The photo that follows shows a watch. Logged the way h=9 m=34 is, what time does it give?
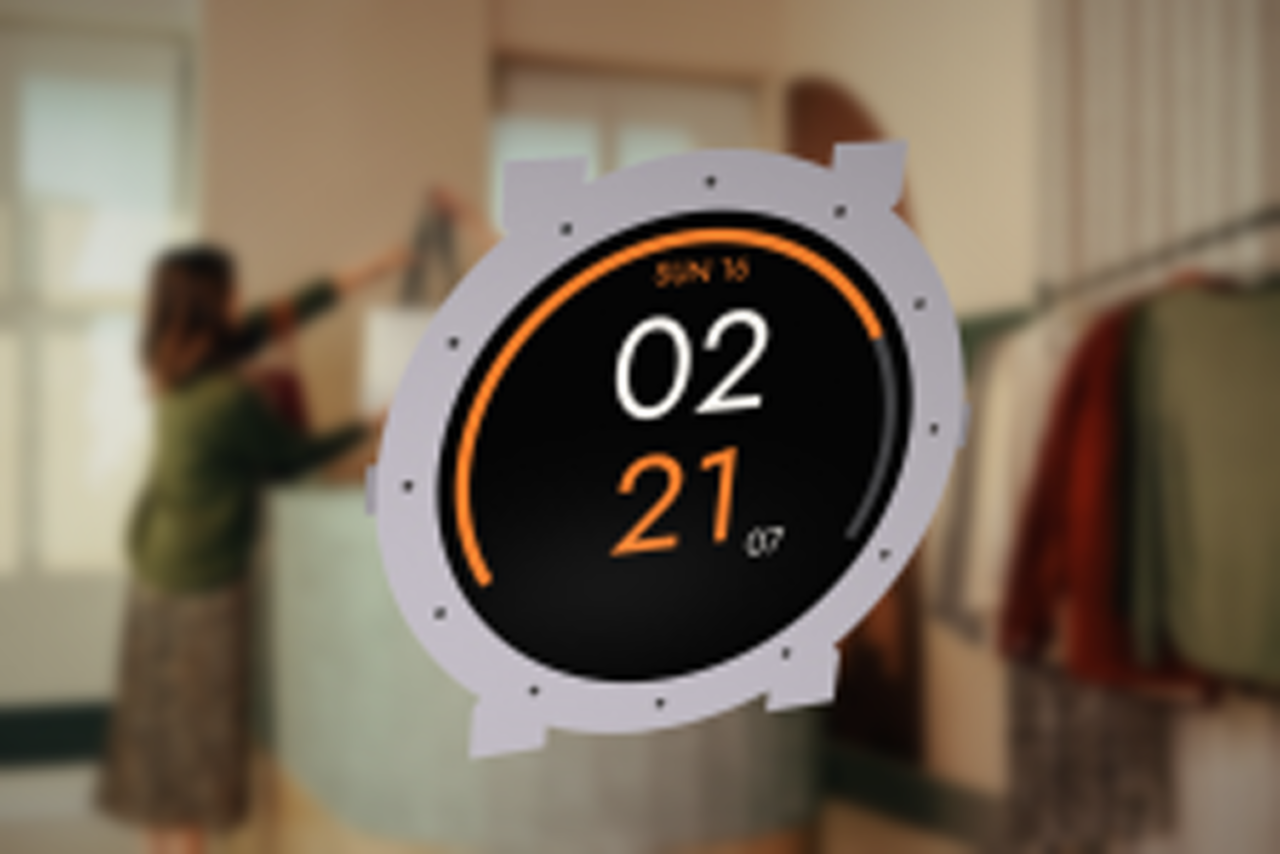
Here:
h=2 m=21
